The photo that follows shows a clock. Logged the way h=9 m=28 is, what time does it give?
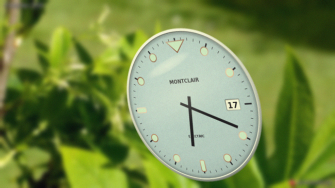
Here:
h=6 m=19
